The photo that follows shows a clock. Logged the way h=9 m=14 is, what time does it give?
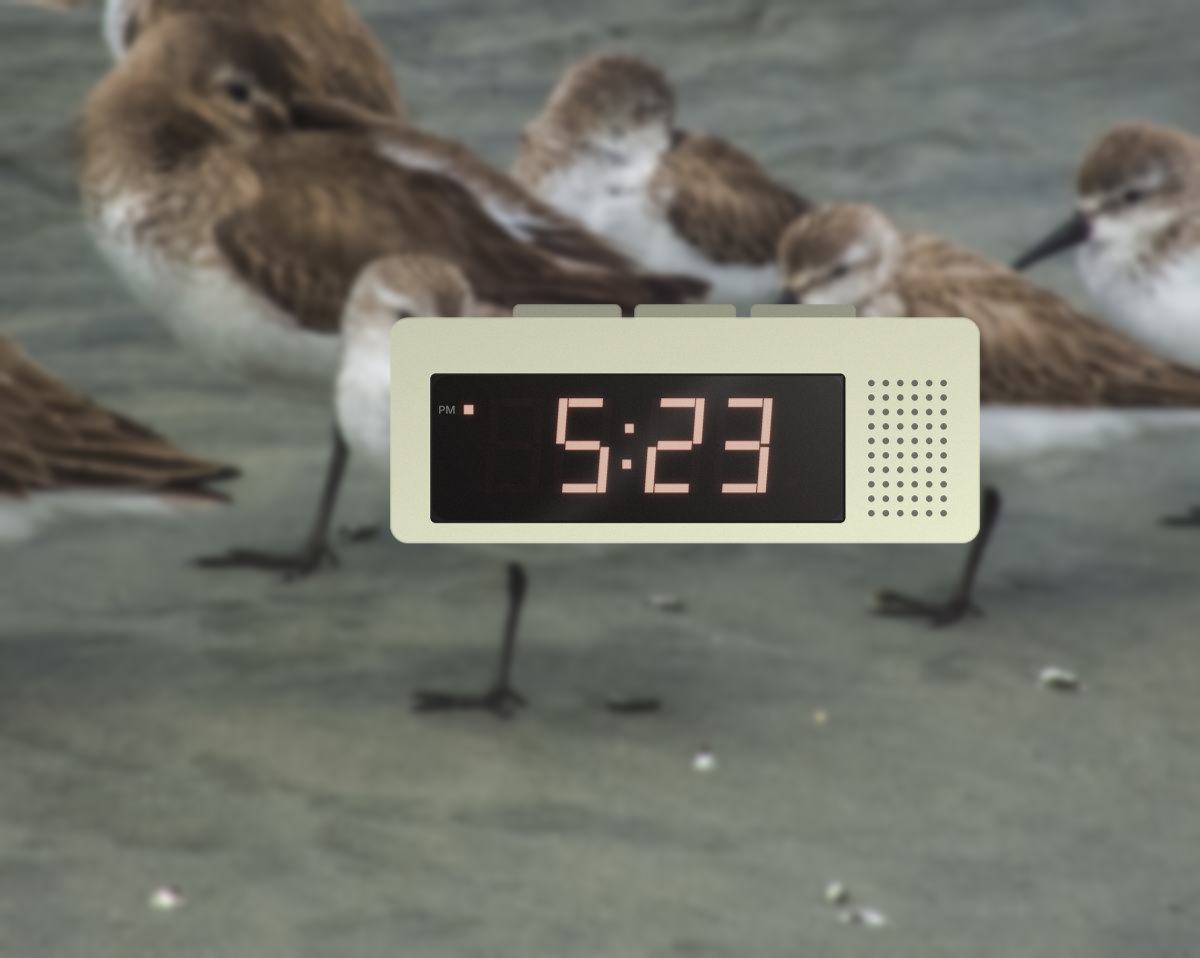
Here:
h=5 m=23
